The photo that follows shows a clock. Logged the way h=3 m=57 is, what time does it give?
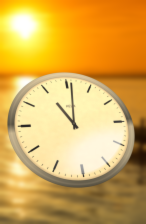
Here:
h=11 m=1
